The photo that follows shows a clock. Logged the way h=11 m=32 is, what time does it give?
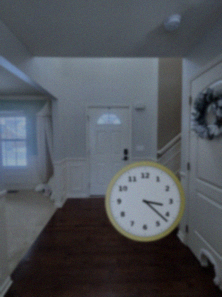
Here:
h=3 m=22
